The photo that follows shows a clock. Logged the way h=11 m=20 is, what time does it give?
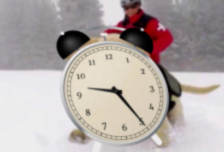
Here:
h=9 m=25
